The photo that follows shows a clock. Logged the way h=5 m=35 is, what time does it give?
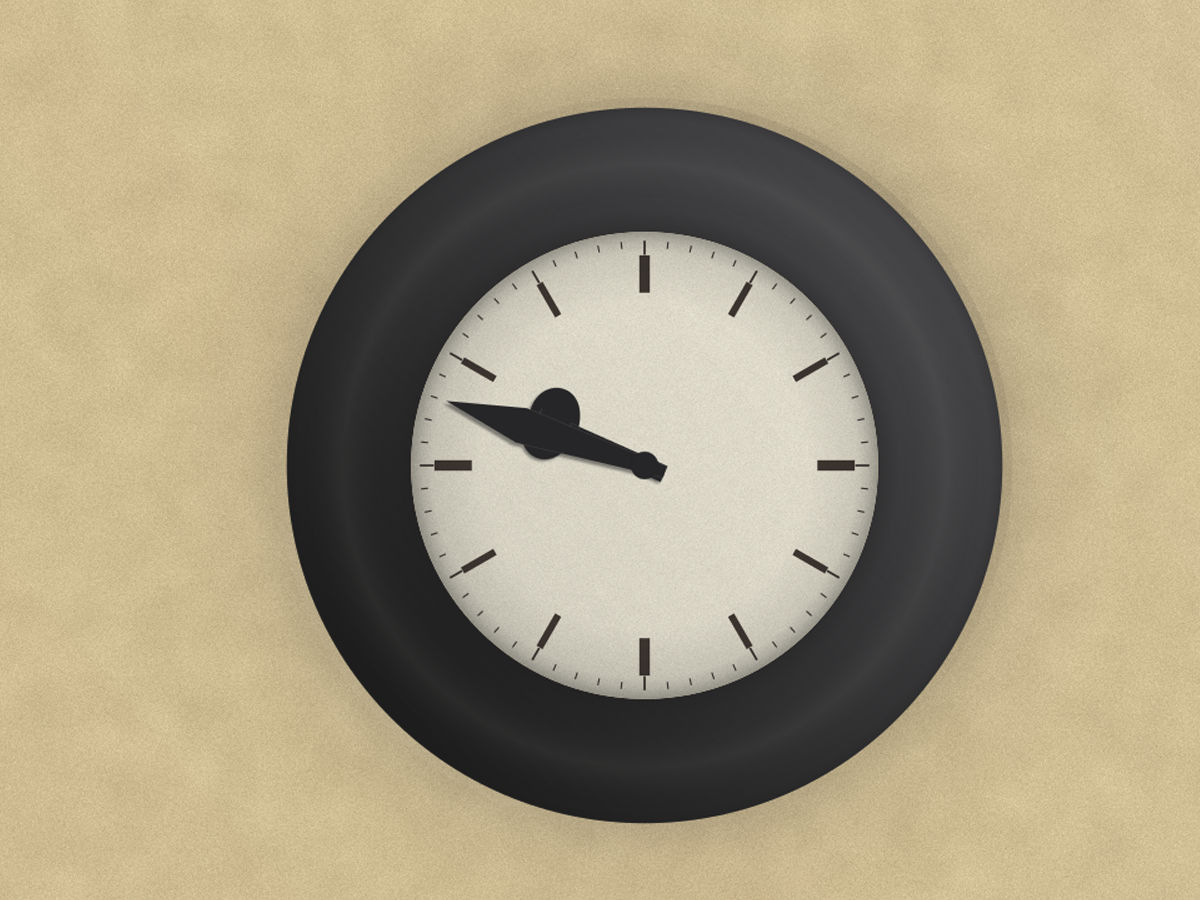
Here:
h=9 m=48
